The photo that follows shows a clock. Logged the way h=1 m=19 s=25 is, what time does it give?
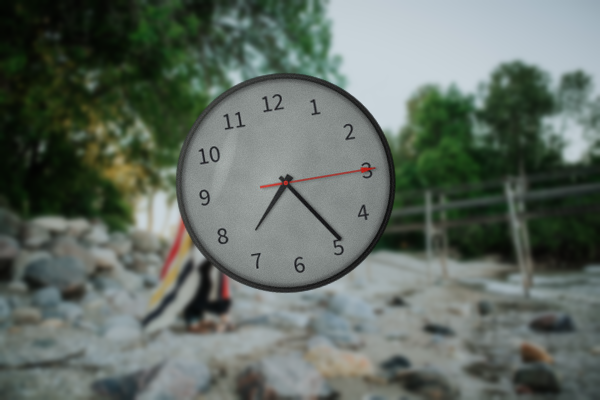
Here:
h=7 m=24 s=15
